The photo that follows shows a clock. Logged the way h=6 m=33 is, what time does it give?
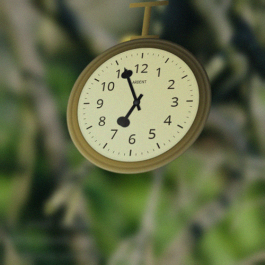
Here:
h=6 m=56
